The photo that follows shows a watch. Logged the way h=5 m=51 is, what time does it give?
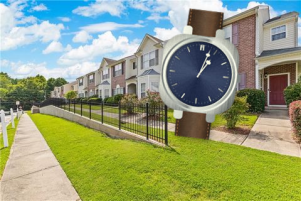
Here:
h=1 m=3
